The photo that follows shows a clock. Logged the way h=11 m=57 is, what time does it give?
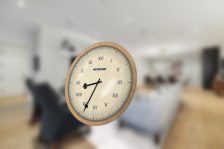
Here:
h=8 m=34
